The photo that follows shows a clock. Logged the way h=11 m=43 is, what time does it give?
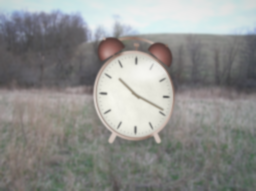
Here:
h=10 m=19
